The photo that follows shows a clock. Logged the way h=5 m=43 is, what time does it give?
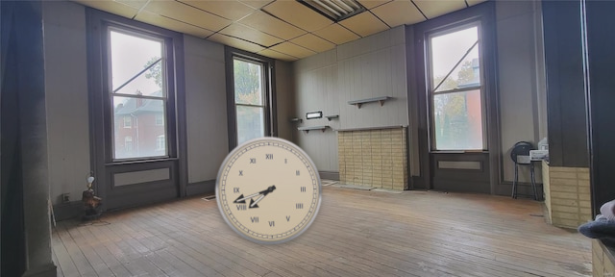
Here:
h=7 m=42
